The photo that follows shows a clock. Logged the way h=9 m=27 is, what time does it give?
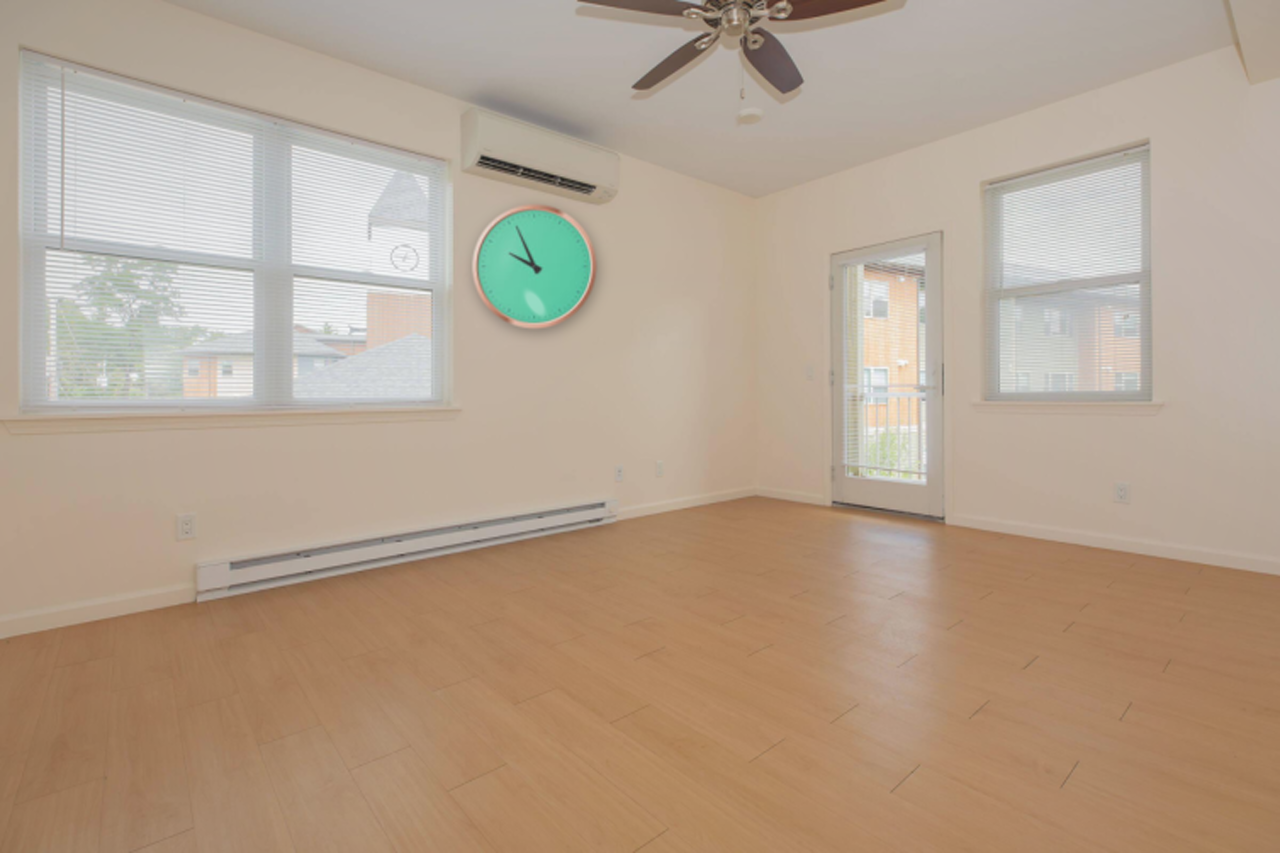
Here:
h=9 m=56
